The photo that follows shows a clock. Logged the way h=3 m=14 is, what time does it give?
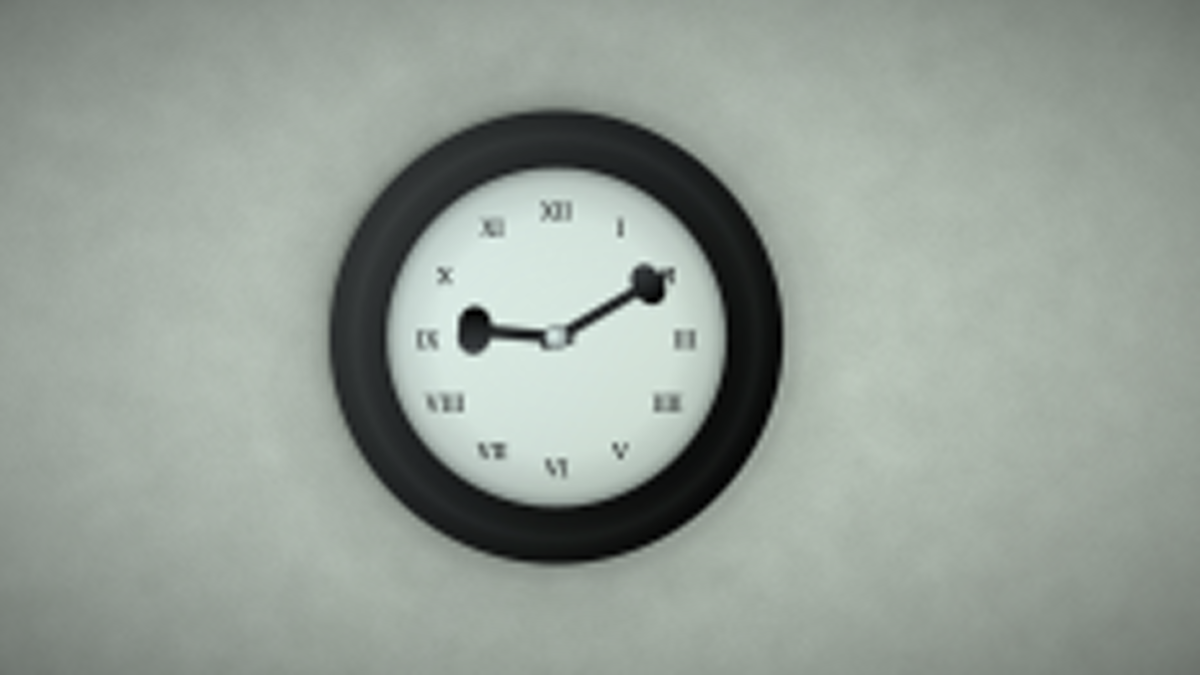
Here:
h=9 m=10
